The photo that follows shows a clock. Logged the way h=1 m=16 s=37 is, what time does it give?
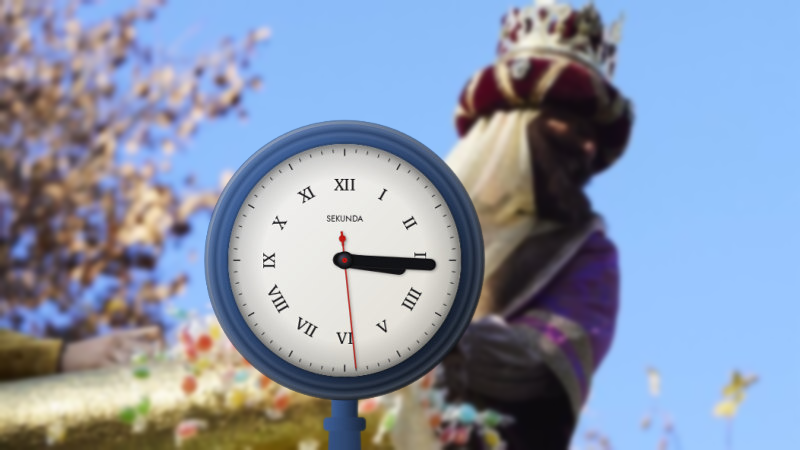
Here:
h=3 m=15 s=29
